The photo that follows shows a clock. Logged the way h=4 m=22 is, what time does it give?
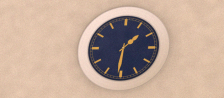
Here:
h=1 m=31
